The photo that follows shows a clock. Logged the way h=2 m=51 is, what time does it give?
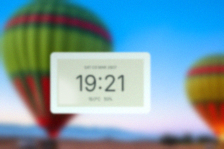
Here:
h=19 m=21
